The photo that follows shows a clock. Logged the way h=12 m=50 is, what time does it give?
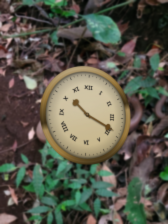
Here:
h=10 m=19
